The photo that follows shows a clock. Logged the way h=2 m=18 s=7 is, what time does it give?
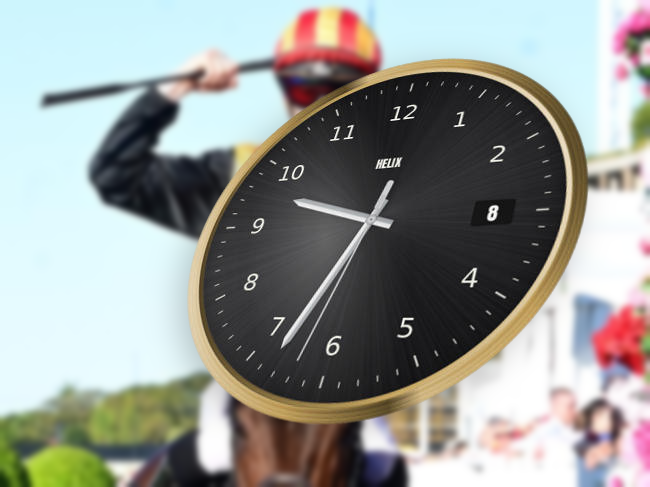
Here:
h=9 m=33 s=32
